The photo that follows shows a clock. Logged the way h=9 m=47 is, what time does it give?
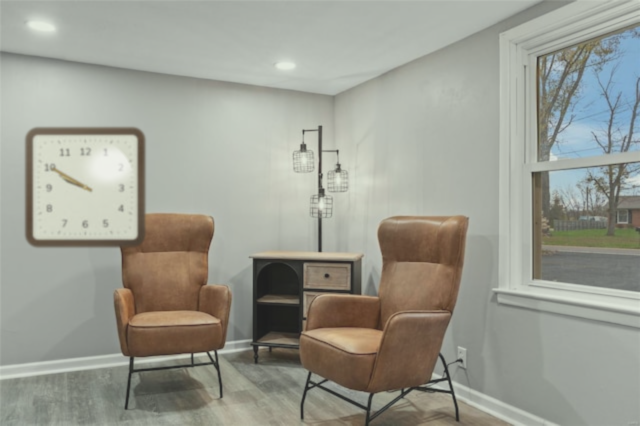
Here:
h=9 m=50
